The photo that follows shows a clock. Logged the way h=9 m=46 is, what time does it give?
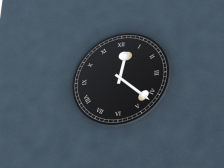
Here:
h=12 m=22
